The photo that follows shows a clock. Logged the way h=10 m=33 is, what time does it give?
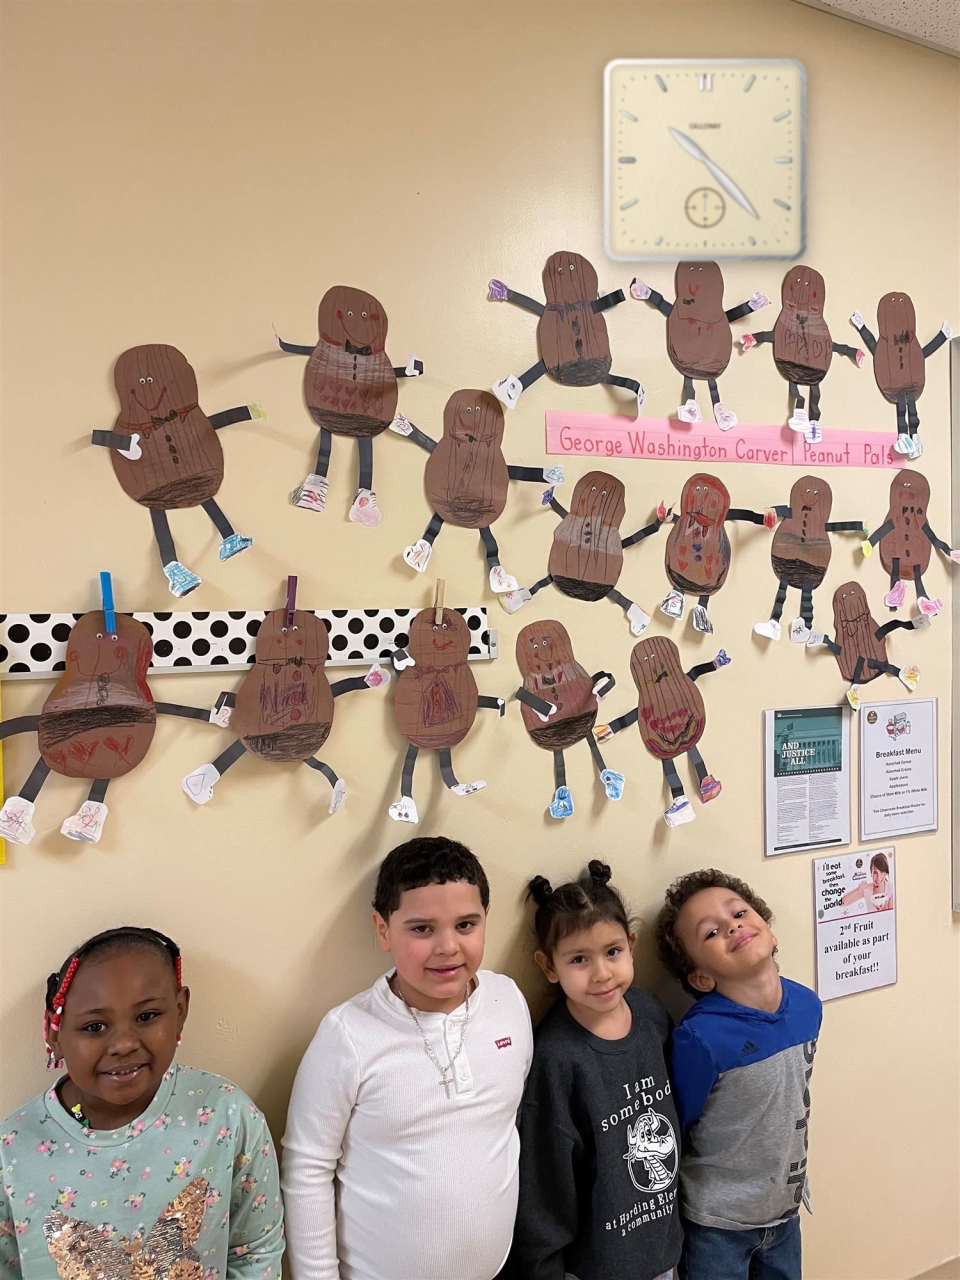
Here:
h=10 m=23
